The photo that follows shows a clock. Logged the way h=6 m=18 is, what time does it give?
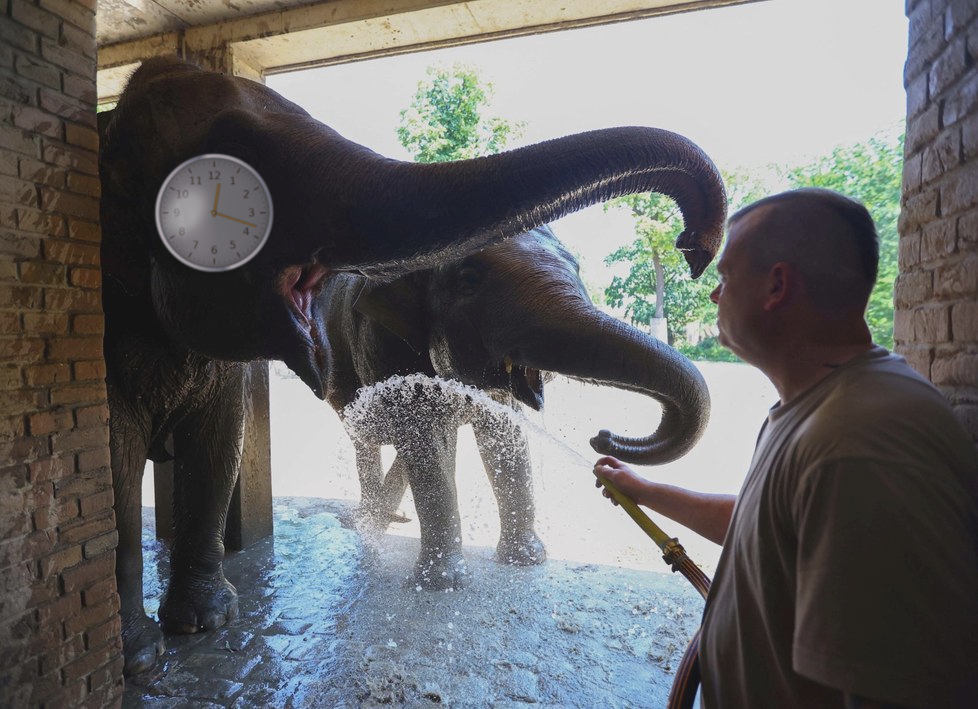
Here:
h=12 m=18
